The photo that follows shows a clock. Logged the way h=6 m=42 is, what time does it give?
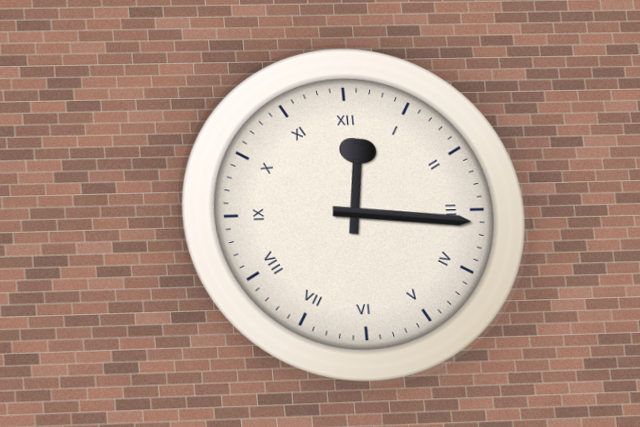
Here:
h=12 m=16
